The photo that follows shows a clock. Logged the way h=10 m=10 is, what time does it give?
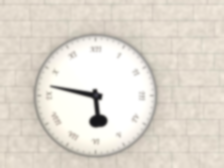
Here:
h=5 m=47
